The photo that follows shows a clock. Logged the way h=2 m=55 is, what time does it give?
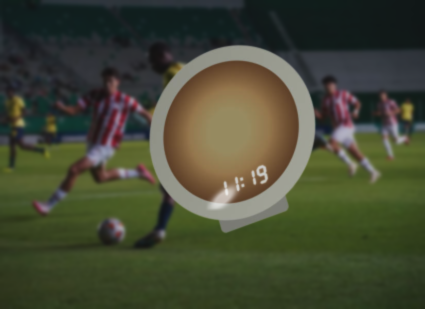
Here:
h=11 m=19
